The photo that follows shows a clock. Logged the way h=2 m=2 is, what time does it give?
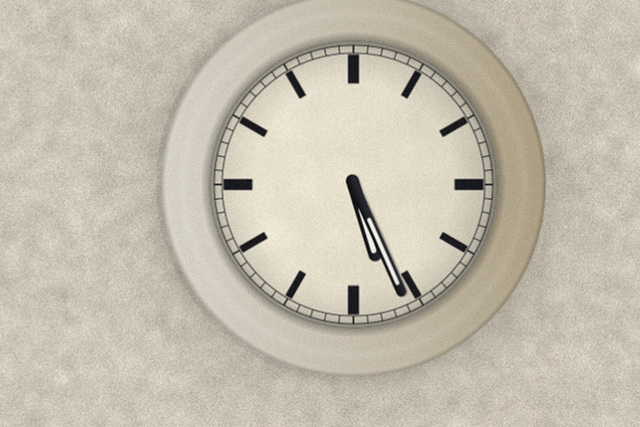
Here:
h=5 m=26
